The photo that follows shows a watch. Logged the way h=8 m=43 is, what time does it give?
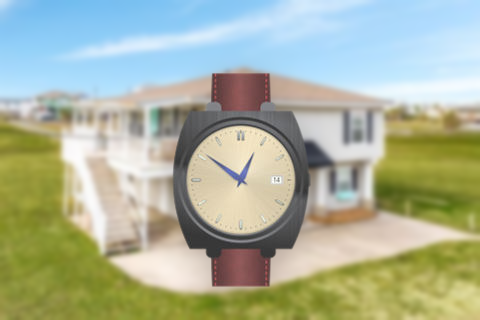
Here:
h=12 m=51
